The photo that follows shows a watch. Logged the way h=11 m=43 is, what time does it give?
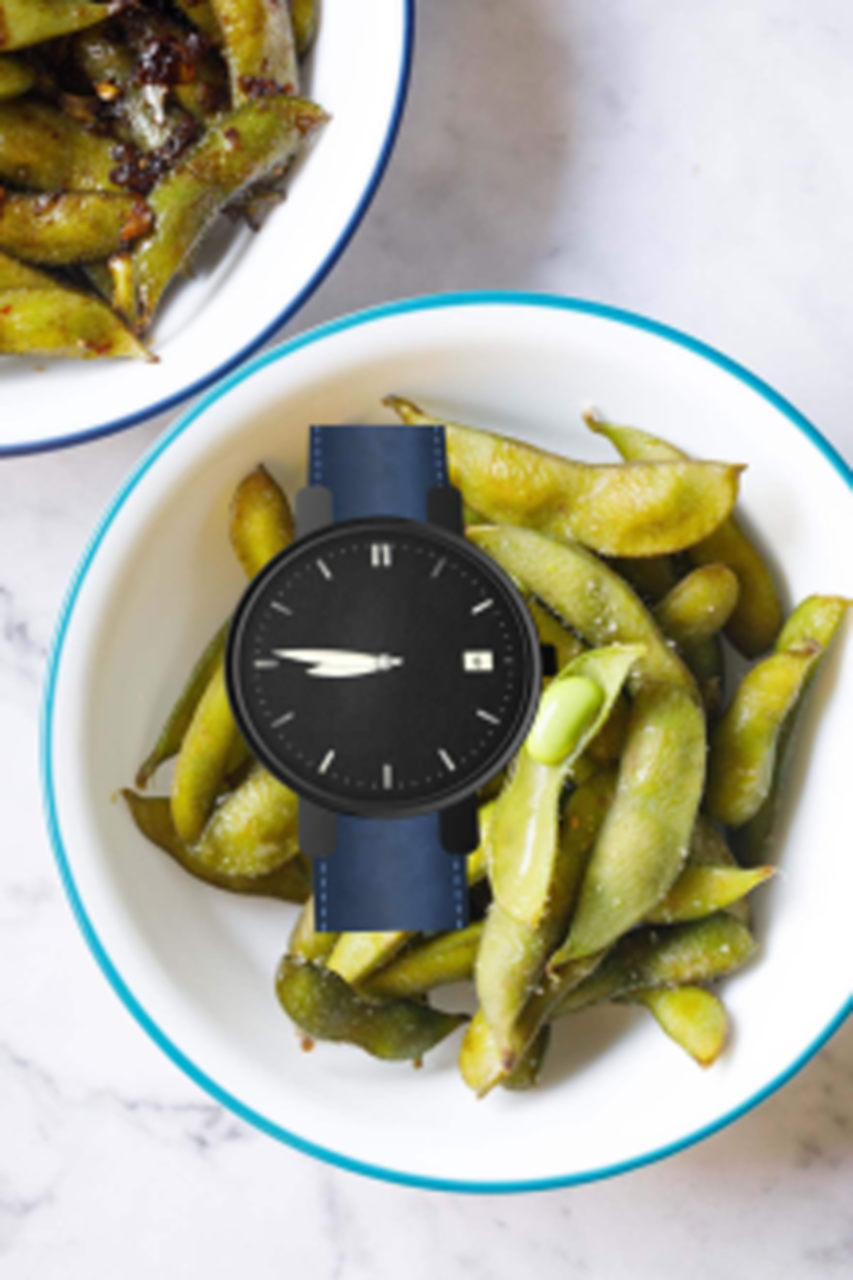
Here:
h=8 m=46
